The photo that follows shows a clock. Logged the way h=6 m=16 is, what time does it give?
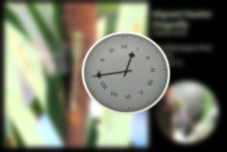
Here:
h=12 m=44
